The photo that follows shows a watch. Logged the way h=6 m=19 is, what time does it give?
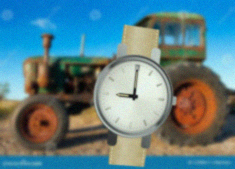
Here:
h=9 m=0
